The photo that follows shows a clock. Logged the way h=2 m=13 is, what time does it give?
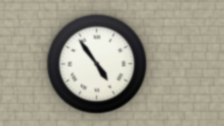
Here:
h=4 m=54
